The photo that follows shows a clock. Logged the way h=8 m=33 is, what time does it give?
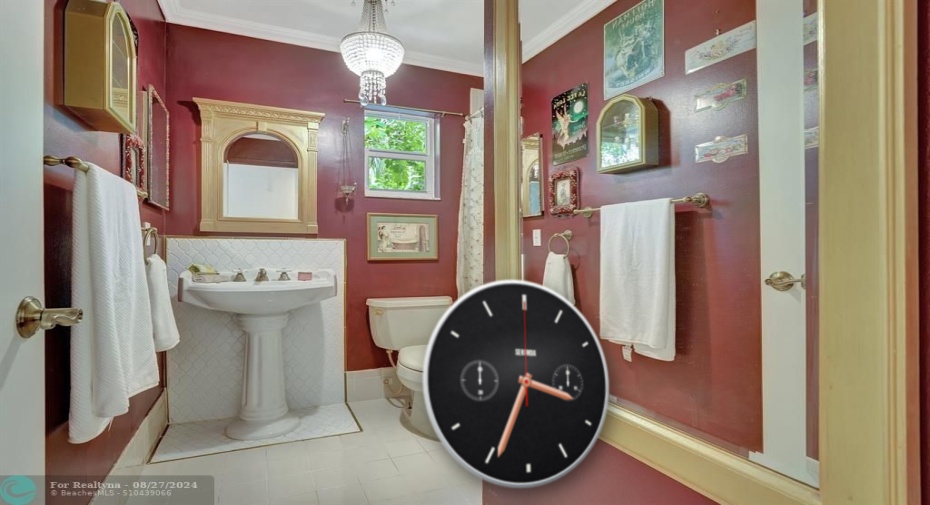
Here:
h=3 m=34
